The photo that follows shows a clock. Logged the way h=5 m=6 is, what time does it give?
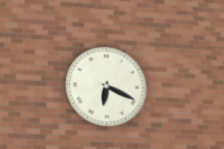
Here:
h=6 m=19
